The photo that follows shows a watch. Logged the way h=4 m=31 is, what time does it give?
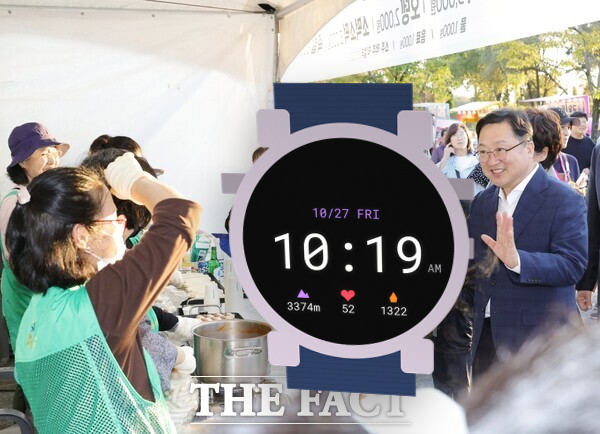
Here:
h=10 m=19
